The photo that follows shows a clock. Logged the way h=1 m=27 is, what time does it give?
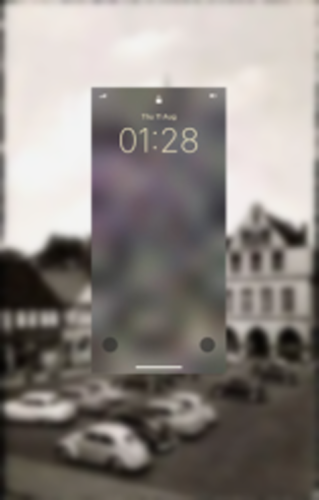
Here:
h=1 m=28
